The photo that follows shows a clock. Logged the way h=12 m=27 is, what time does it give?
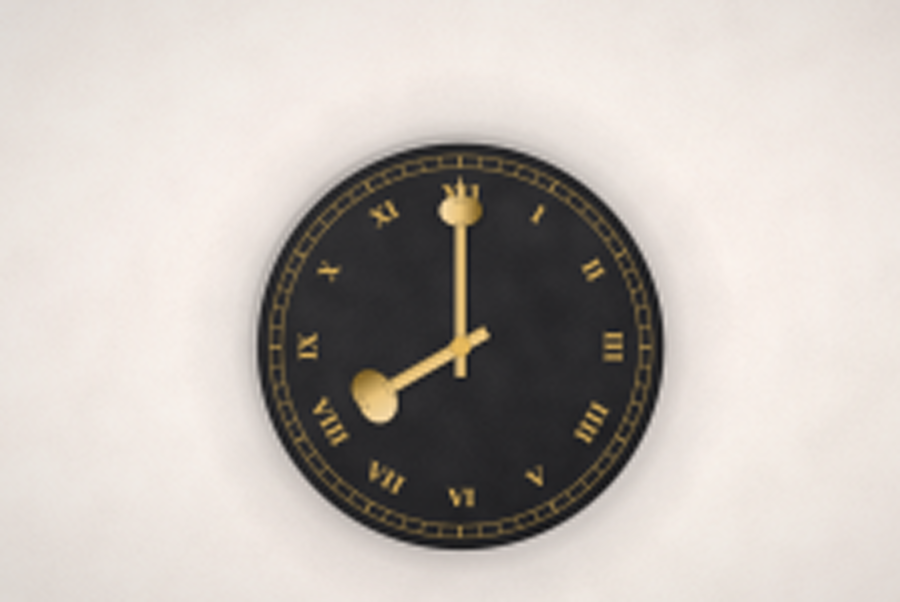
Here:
h=8 m=0
